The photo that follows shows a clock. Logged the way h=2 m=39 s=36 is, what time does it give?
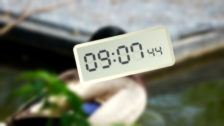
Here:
h=9 m=7 s=44
